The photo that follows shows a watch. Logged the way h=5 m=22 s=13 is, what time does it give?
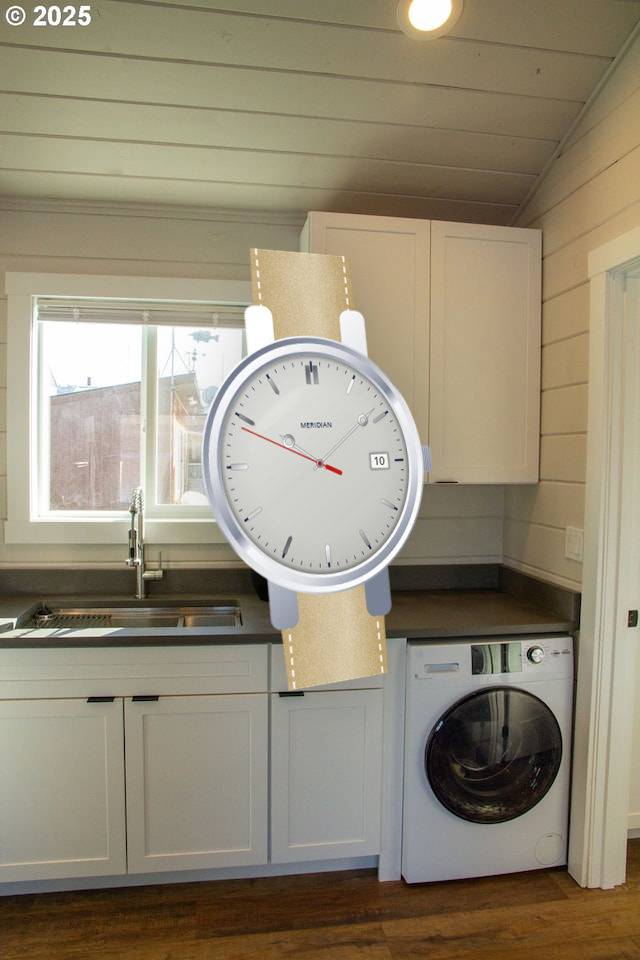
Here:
h=10 m=8 s=49
